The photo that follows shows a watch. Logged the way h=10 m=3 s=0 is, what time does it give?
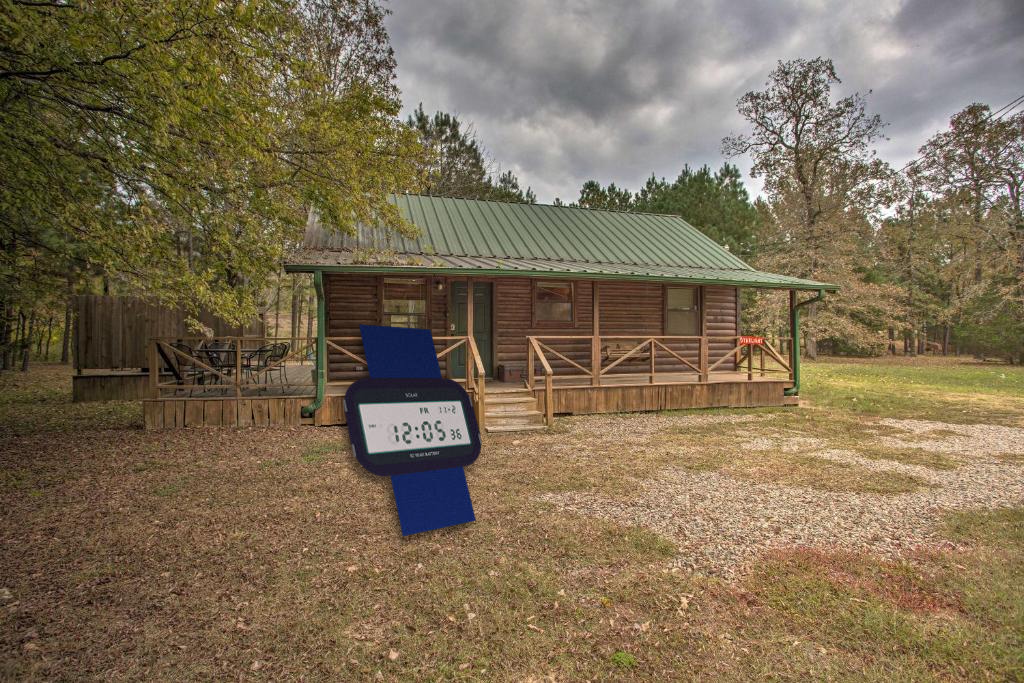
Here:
h=12 m=5 s=36
